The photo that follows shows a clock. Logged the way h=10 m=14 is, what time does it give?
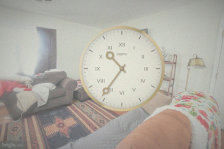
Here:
h=10 m=36
